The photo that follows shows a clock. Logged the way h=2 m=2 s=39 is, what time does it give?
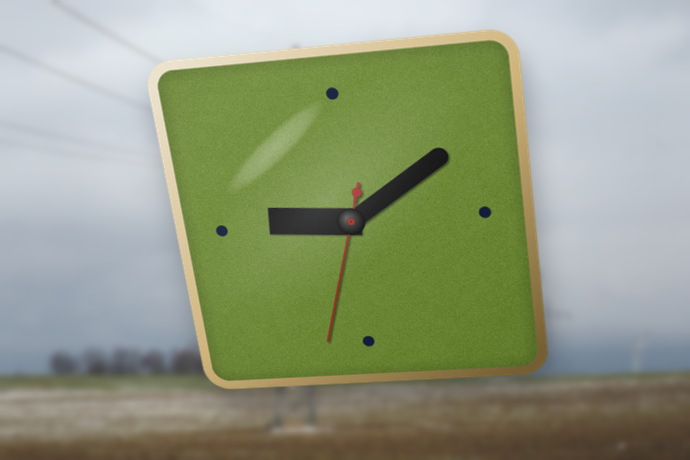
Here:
h=9 m=9 s=33
